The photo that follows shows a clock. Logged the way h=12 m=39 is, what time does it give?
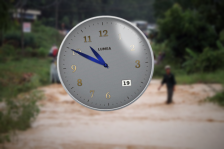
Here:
h=10 m=50
